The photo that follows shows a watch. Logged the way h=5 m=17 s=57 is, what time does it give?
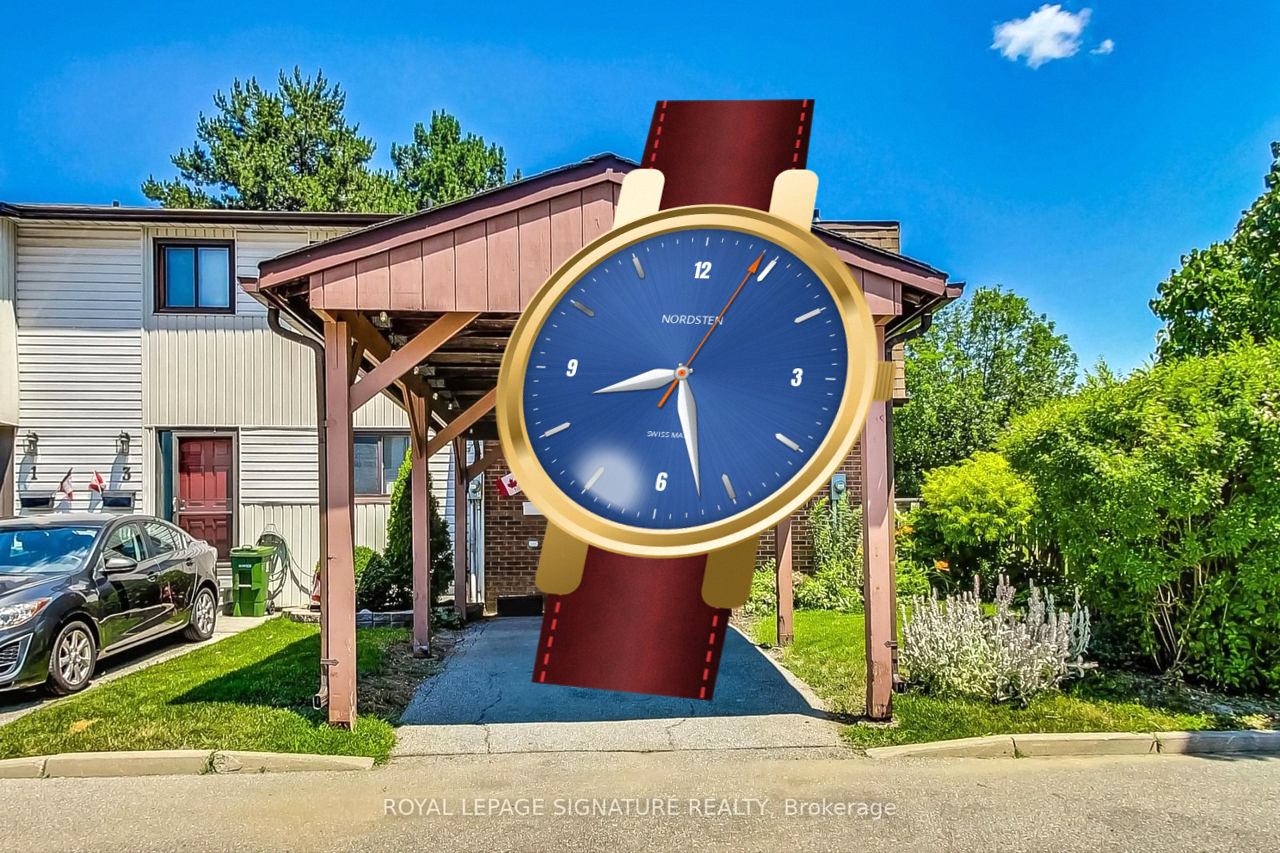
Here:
h=8 m=27 s=4
